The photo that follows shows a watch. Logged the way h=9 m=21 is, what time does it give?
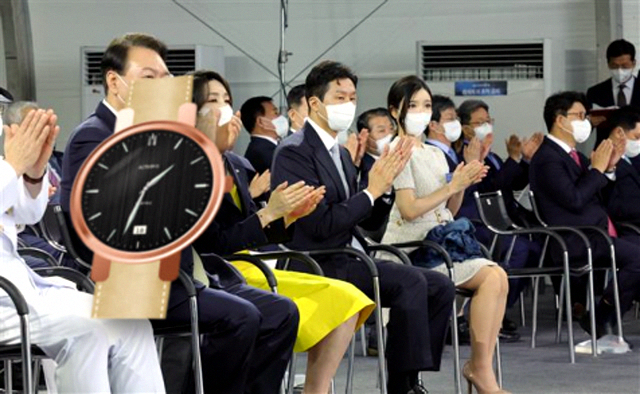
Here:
h=1 m=33
